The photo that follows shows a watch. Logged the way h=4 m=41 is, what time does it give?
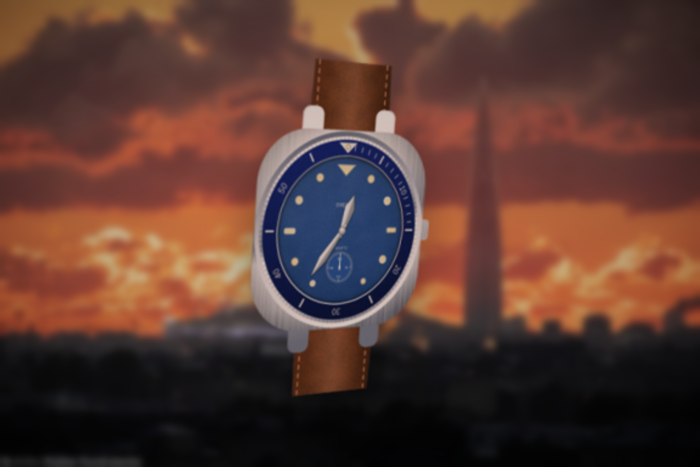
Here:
h=12 m=36
